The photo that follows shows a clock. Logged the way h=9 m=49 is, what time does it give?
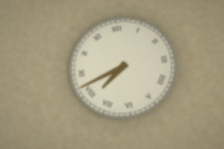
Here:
h=7 m=42
